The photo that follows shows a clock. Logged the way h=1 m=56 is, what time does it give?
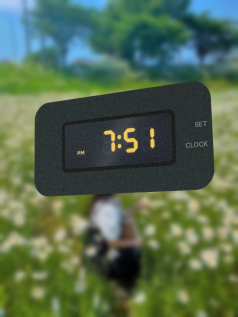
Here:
h=7 m=51
